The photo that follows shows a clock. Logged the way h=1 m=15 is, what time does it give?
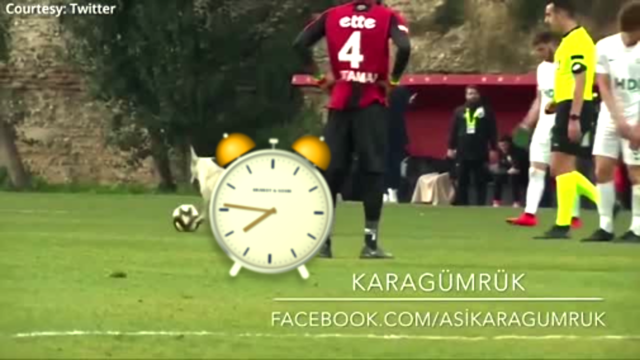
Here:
h=7 m=46
